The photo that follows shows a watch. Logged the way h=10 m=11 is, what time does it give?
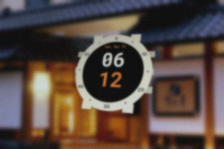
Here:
h=6 m=12
